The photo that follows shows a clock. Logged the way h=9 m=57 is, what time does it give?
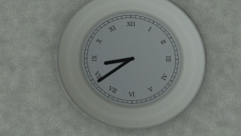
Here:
h=8 m=39
